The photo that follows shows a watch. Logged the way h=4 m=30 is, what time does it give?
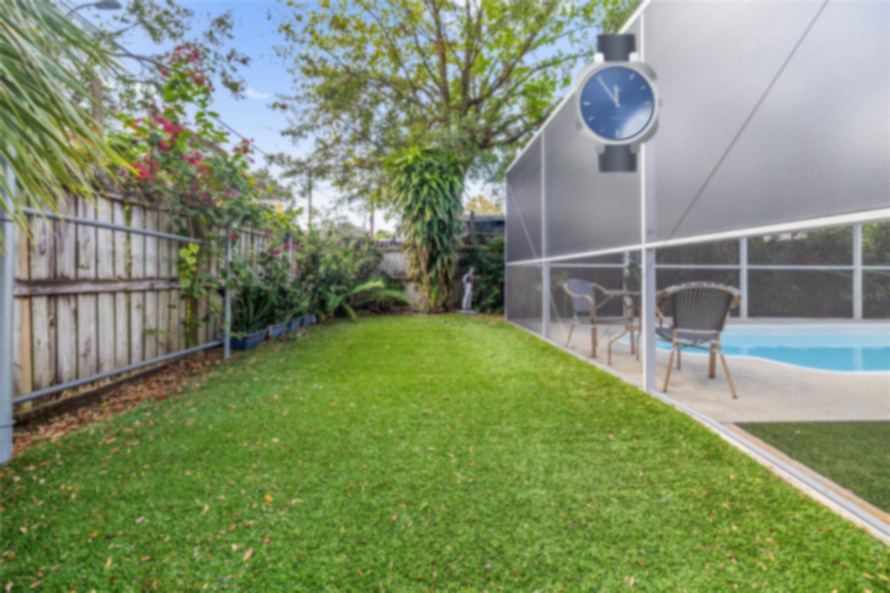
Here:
h=11 m=54
